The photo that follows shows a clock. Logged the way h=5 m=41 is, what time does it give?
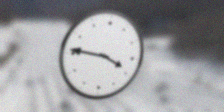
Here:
h=3 m=46
